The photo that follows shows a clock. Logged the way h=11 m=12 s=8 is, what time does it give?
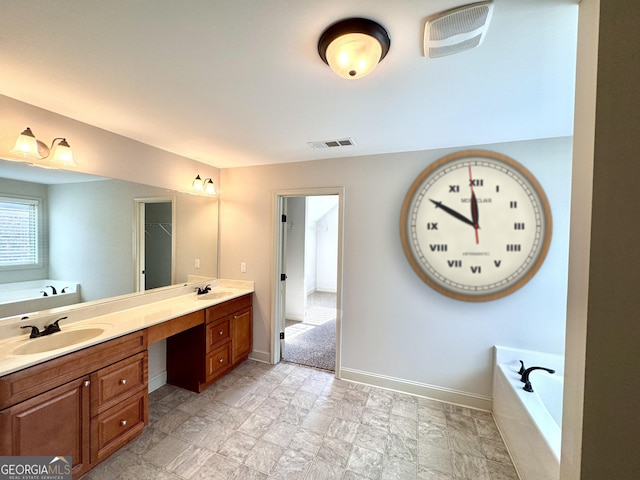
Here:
h=11 m=49 s=59
